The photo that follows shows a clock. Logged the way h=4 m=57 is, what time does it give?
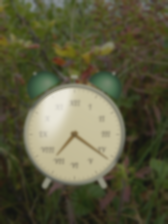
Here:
h=7 m=21
